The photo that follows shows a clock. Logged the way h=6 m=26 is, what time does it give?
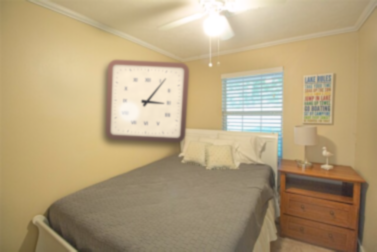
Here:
h=3 m=6
